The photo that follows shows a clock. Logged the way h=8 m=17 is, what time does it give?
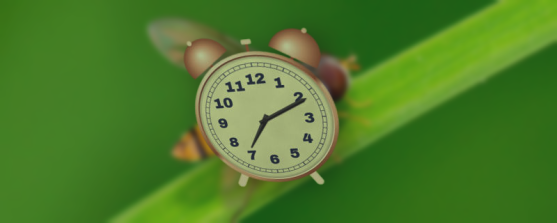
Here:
h=7 m=11
